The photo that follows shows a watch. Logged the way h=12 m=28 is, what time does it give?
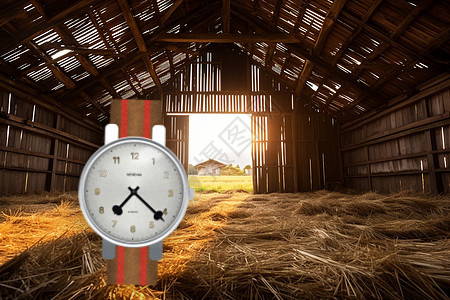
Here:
h=7 m=22
